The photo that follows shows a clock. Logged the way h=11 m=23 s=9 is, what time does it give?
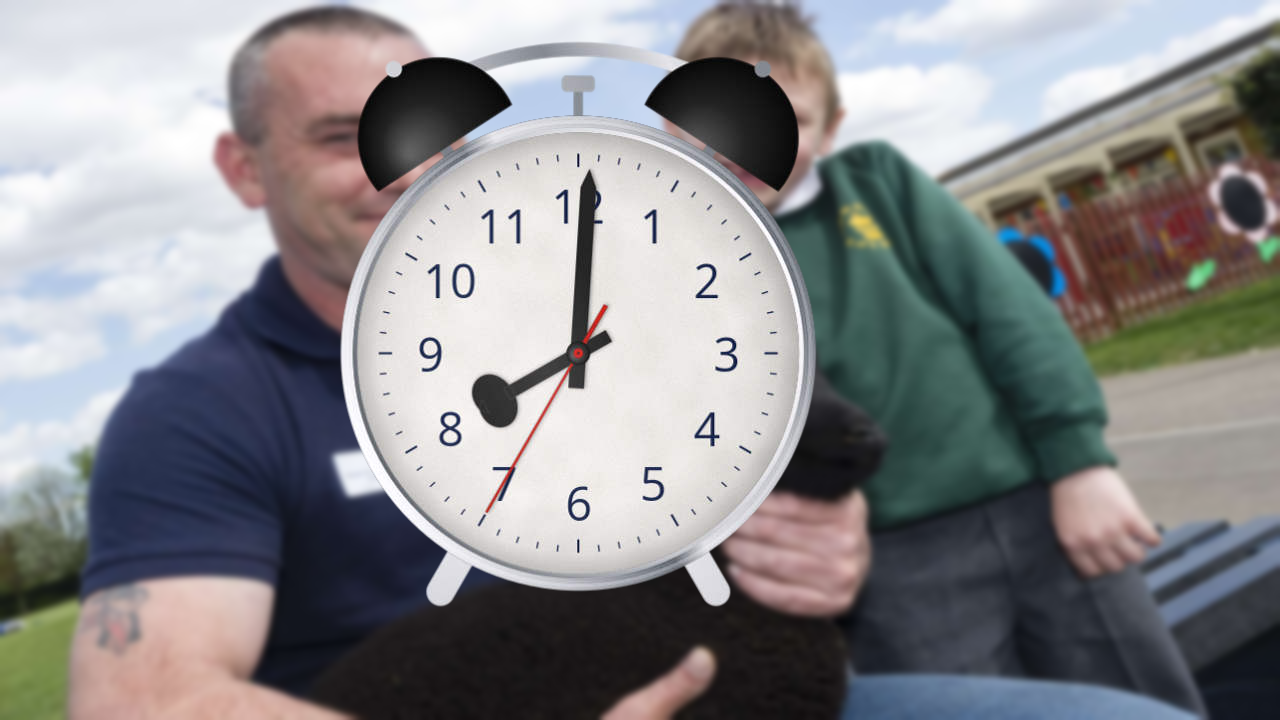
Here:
h=8 m=0 s=35
